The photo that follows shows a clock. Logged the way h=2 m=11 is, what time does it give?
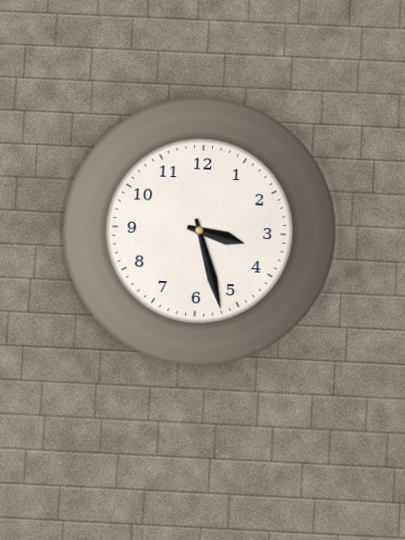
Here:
h=3 m=27
